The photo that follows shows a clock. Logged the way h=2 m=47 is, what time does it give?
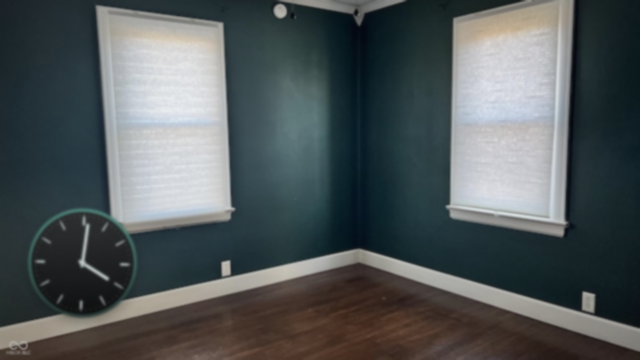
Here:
h=4 m=1
